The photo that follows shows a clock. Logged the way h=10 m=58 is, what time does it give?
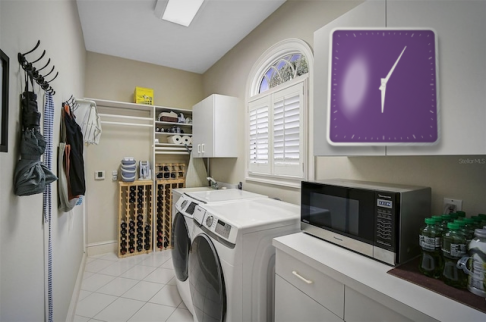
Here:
h=6 m=5
